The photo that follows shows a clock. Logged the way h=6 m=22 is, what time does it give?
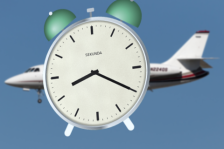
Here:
h=8 m=20
